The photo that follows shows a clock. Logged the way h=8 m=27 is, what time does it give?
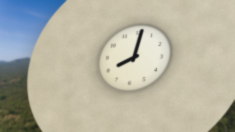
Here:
h=8 m=1
